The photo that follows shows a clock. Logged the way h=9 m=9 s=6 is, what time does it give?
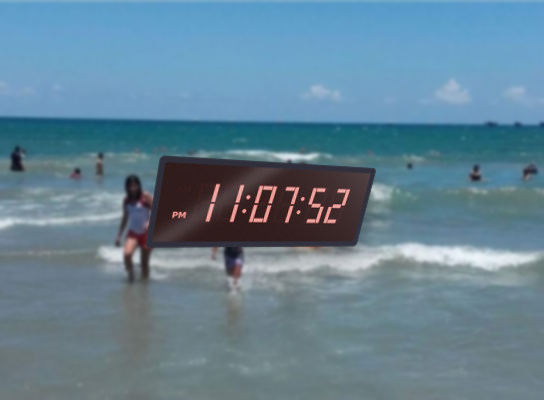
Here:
h=11 m=7 s=52
